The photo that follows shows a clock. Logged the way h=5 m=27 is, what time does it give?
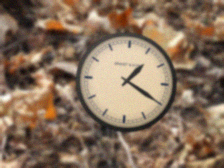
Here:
h=1 m=20
